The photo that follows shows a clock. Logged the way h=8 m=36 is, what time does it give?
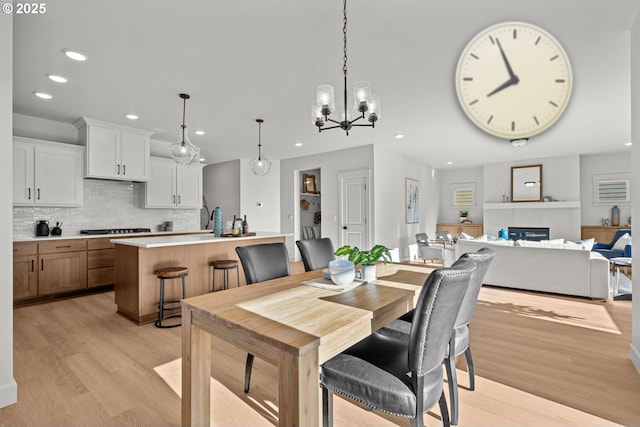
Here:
h=7 m=56
